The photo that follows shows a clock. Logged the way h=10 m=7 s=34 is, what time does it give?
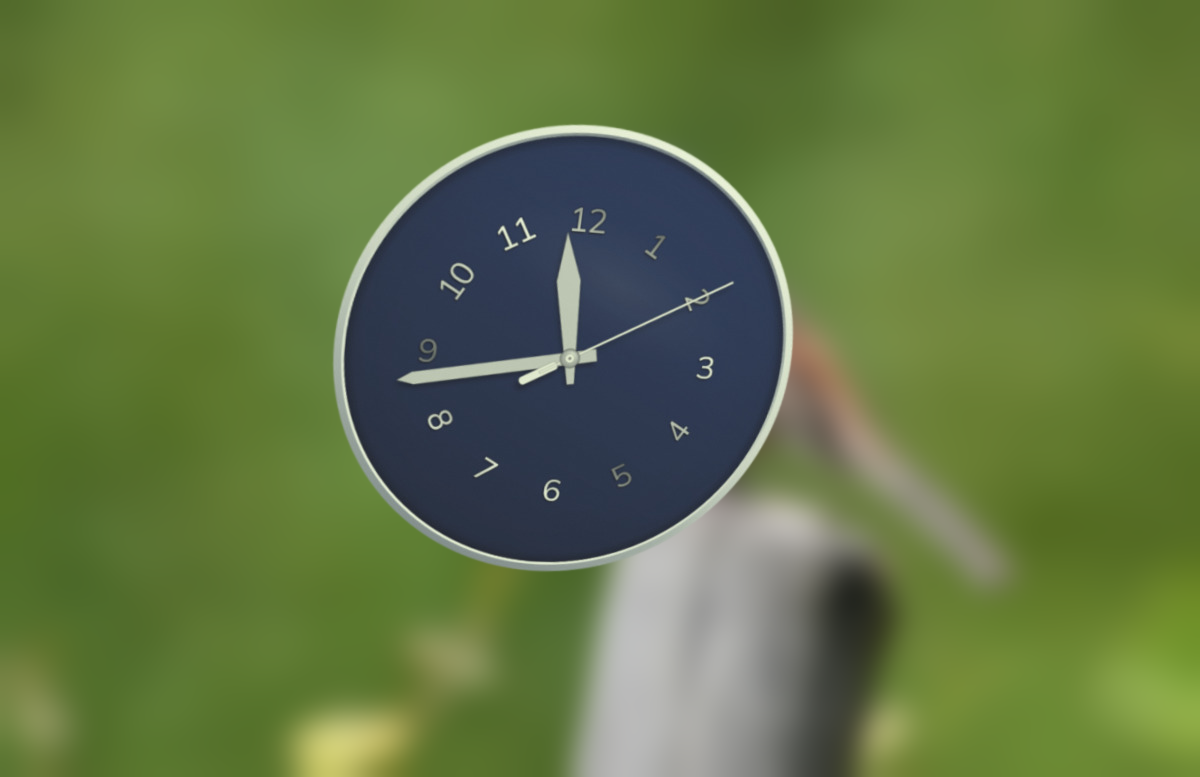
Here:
h=11 m=43 s=10
